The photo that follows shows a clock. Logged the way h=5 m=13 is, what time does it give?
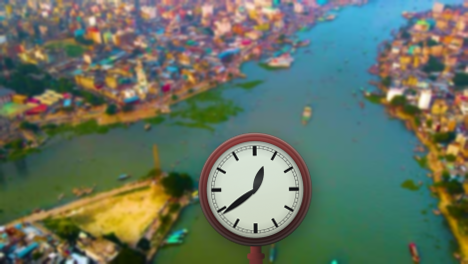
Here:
h=12 m=39
